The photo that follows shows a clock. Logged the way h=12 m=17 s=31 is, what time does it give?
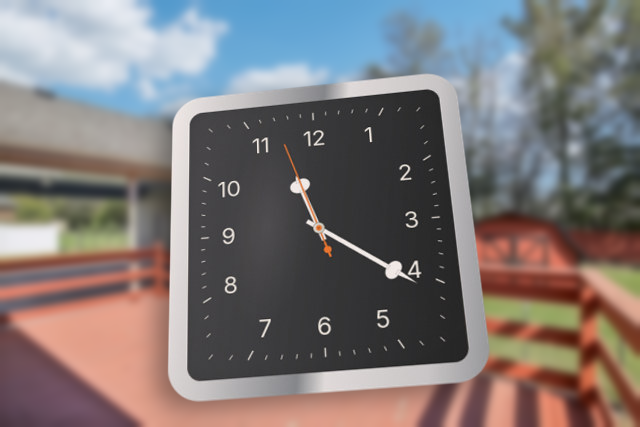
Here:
h=11 m=20 s=57
